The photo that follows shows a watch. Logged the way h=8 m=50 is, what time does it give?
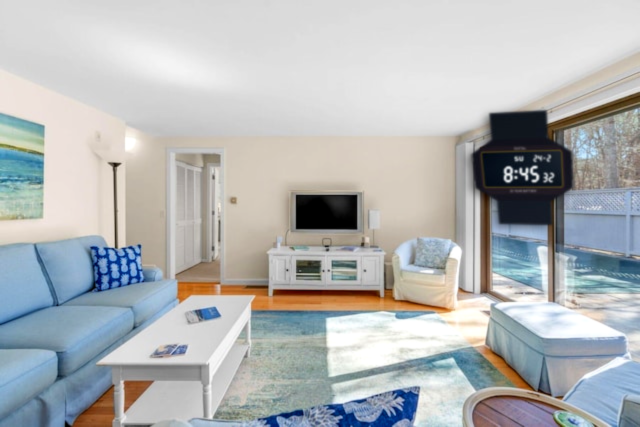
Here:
h=8 m=45
